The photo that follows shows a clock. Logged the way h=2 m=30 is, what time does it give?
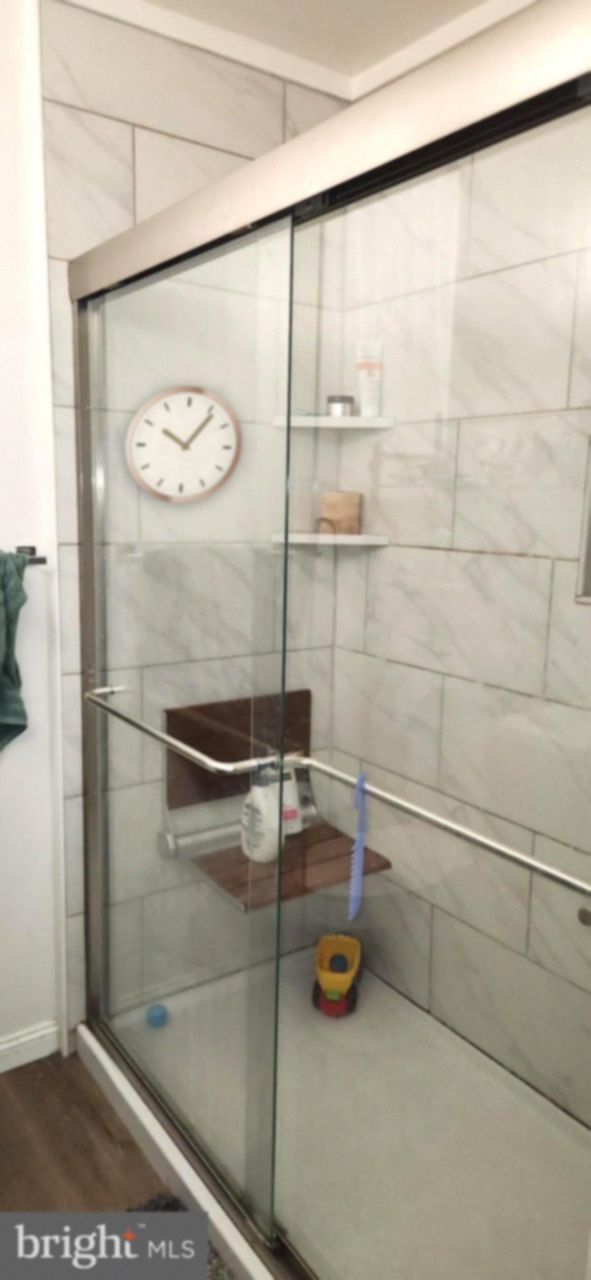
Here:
h=10 m=6
